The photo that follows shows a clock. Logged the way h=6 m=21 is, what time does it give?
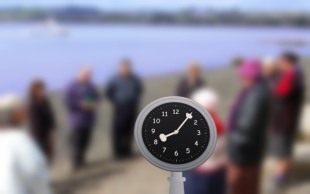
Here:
h=8 m=6
